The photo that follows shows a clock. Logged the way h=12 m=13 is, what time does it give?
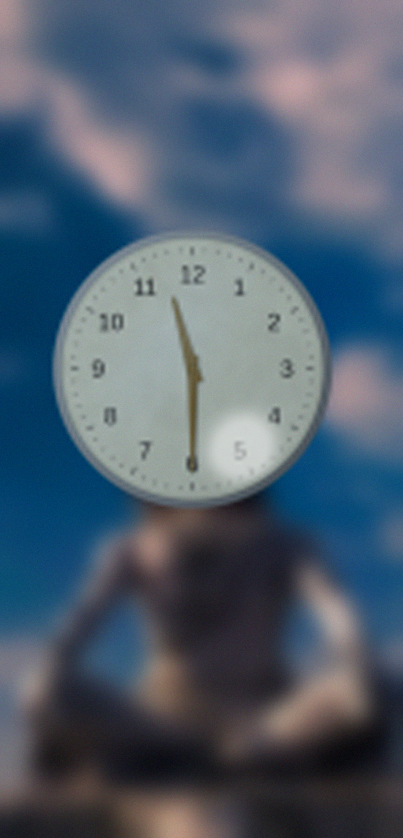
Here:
h=11 m=30
